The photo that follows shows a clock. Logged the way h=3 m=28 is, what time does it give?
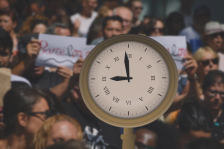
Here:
h=8 m=59
